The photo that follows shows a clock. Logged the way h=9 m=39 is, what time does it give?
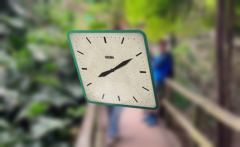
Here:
h=8 m=10
